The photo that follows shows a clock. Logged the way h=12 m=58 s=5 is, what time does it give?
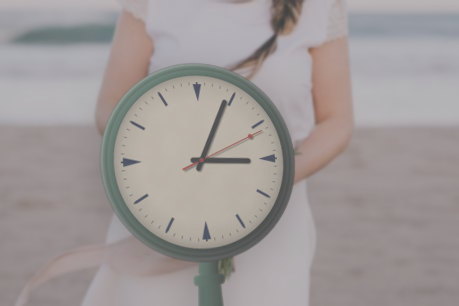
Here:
h=3 m=4 s=11
